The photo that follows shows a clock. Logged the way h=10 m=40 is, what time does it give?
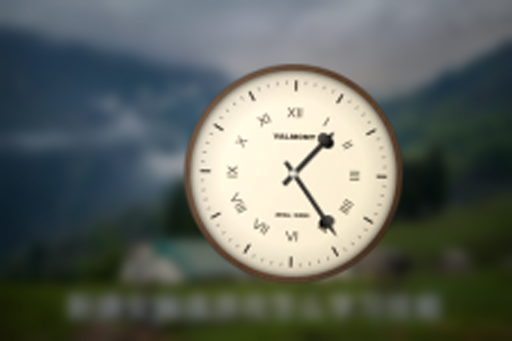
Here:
h=1 m=24
